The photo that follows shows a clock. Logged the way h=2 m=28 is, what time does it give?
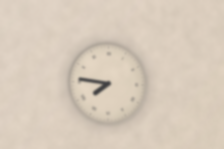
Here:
h=7 m=46
